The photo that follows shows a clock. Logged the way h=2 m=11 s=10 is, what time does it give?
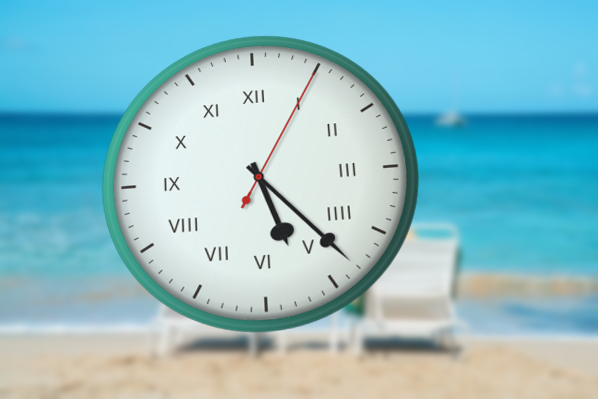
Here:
h=5 m=23 s=5
